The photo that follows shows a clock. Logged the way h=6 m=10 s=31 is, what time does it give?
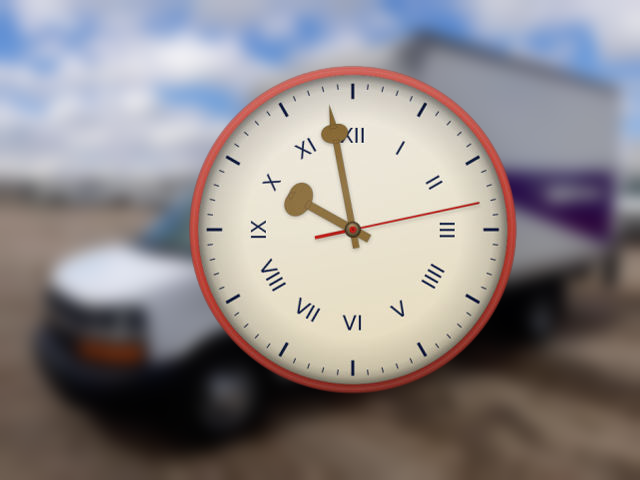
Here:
h=9 m=58 s=13
